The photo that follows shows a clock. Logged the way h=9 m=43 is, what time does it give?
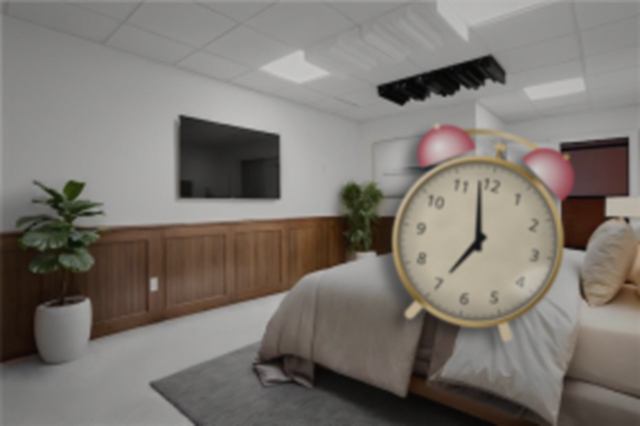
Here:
h=6 m=58
